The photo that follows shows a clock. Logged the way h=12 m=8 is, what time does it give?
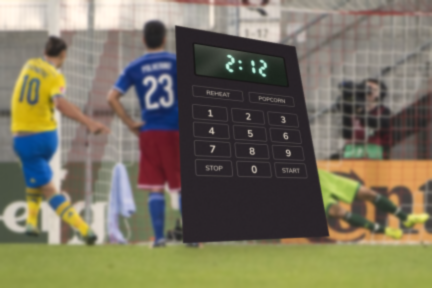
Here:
h=2 m=12
